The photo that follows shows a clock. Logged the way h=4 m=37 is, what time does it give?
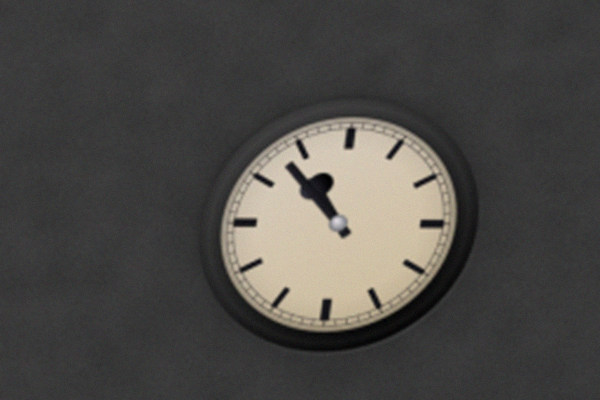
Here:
h=10 m=53
